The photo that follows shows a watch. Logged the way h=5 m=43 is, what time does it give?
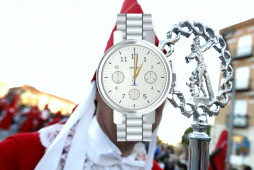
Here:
h=1 m=1
